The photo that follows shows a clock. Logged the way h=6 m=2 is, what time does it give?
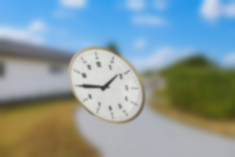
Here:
h=1 m=45
